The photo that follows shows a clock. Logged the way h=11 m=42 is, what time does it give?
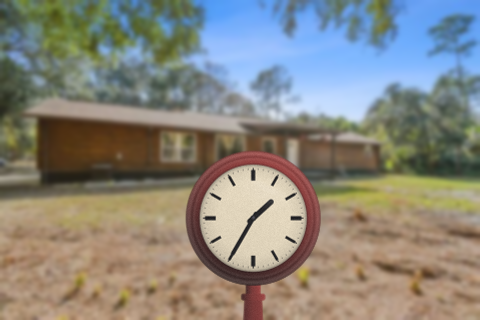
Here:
h=1 m=35
